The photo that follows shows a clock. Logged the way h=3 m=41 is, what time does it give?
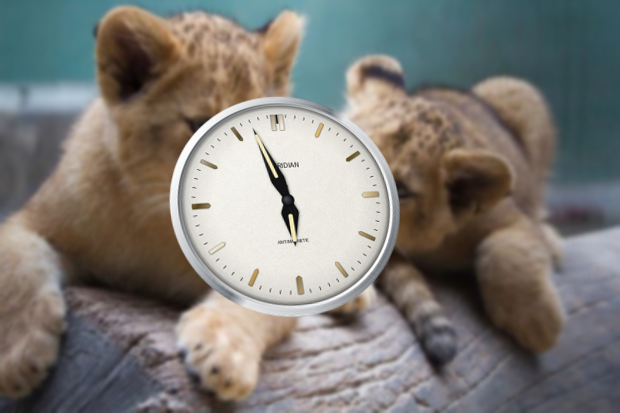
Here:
h=5 m=57
